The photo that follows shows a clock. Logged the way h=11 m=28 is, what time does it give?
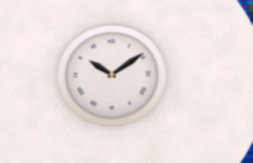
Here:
h=10 m=9
